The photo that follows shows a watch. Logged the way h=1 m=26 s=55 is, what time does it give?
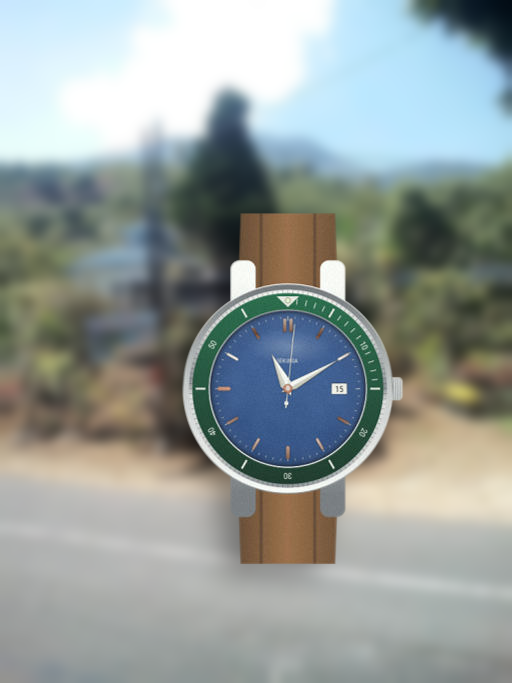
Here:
h=11 m=10 s=1
